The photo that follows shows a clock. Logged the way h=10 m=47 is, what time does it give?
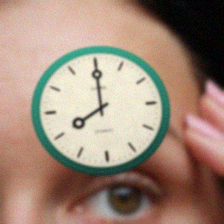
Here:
h=8 m=0
